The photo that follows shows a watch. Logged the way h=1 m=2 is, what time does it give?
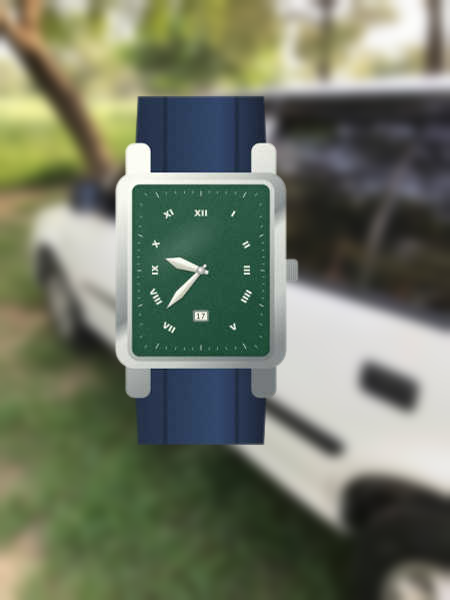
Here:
h=9 m=37
